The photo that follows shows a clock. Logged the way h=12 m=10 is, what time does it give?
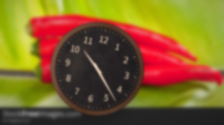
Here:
h=10 m=23
